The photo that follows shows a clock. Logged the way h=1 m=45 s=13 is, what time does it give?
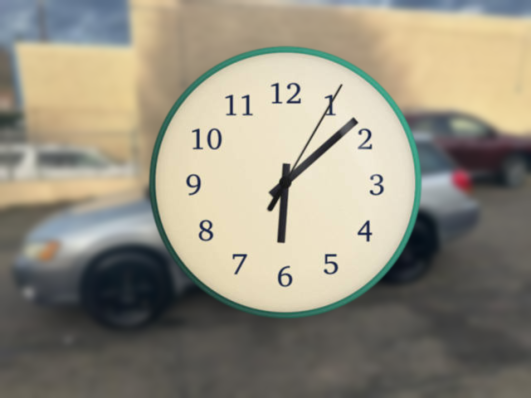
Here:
h=6 m=8 s=5
